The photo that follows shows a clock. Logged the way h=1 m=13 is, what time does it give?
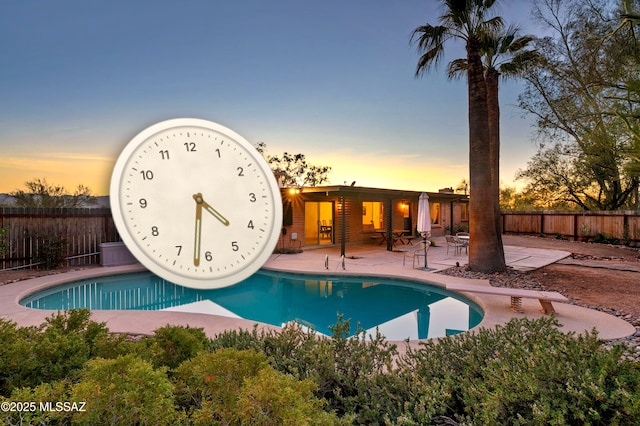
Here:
h=4 m=32
